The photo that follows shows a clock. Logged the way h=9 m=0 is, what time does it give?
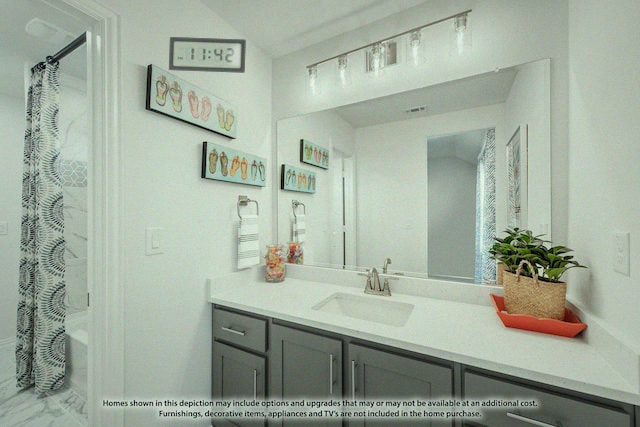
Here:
h=11 m=42
